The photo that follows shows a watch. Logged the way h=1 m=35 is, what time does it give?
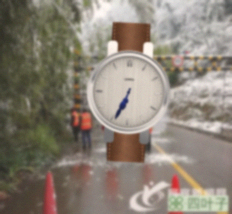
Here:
h=6 m=34
